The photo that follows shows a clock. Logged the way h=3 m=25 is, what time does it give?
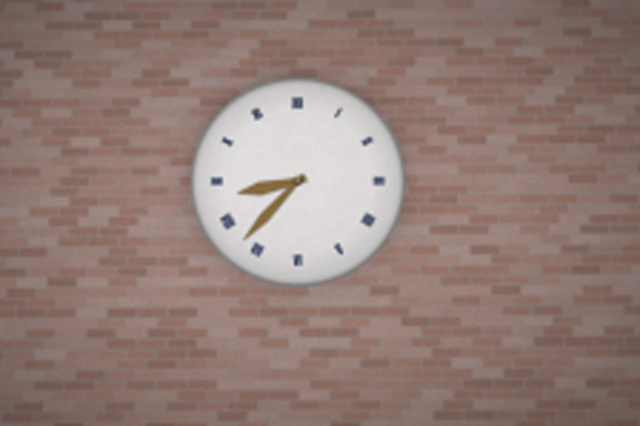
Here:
h=8 m=37
